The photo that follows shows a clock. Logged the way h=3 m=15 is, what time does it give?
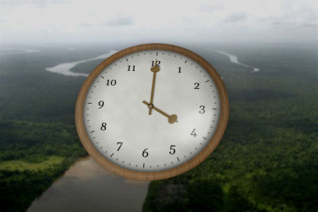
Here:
h=4 m=0
